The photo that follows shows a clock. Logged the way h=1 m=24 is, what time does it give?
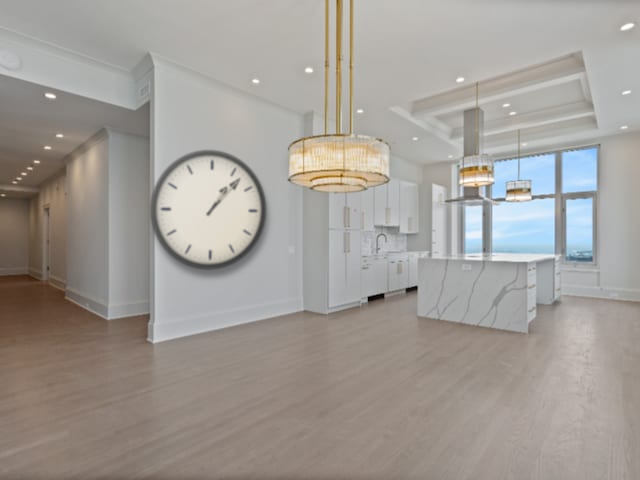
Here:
h=1 m=7
